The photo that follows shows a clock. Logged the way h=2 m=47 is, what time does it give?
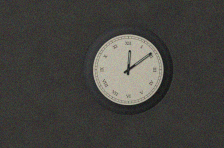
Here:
h=12 m=9
